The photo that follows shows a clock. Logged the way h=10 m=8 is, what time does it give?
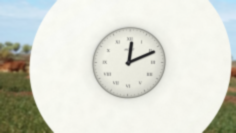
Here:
h=12 m=11
